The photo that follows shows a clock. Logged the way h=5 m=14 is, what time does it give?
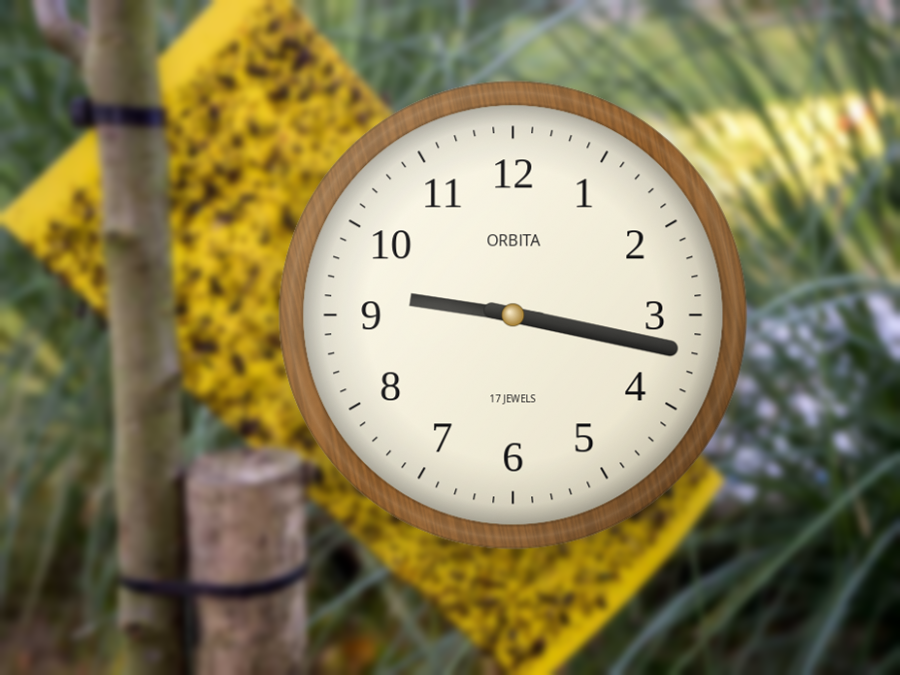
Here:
h=9 m=17
